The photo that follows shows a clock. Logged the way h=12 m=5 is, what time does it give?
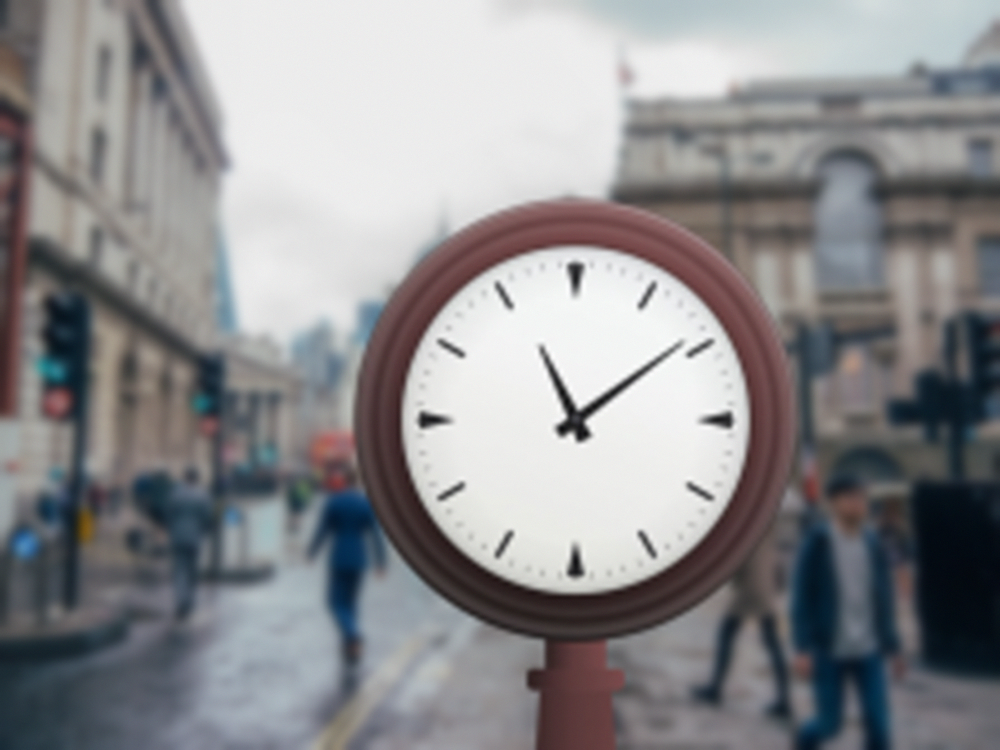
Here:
h=11 m=9
